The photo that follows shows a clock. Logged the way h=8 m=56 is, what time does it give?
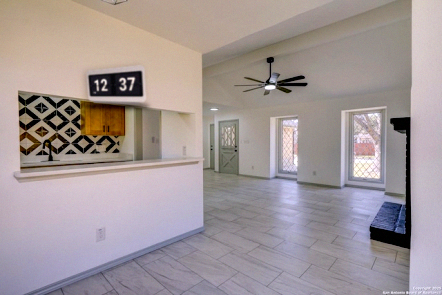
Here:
h=12 m=37
